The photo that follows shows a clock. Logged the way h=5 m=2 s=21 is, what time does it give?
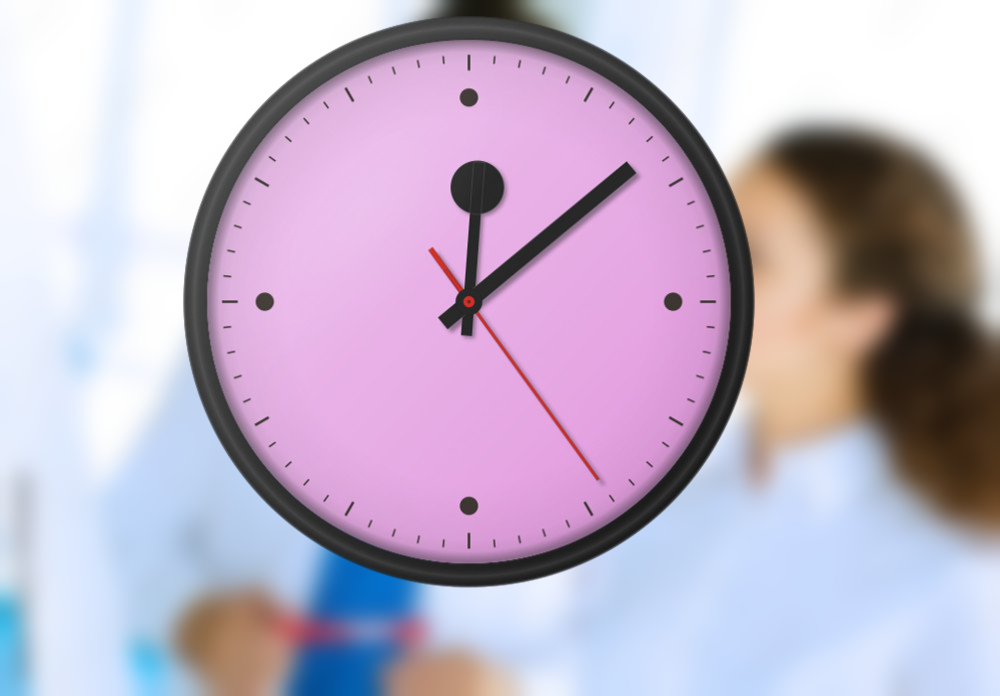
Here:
h=12 m=8 s=24
